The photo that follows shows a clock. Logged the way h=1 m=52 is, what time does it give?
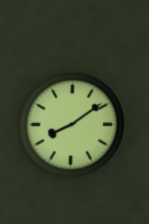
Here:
h=8 m=9
